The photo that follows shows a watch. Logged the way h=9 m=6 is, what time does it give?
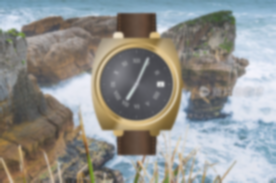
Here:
h=7 m=4
